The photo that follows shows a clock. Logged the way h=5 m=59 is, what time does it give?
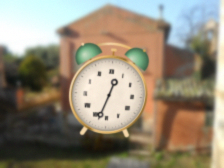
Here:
h=12 m=33
